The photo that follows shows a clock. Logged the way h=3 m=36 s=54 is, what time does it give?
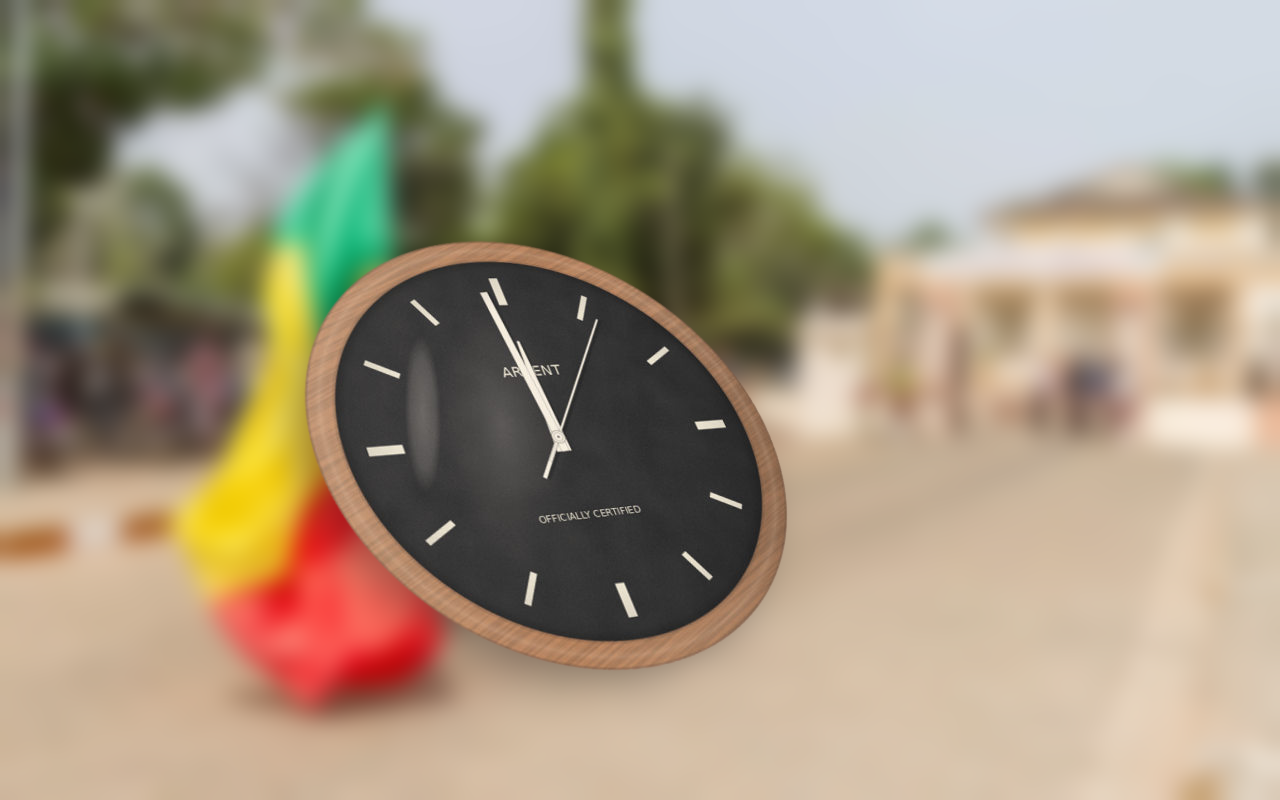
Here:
h=11 m=59 s=6
